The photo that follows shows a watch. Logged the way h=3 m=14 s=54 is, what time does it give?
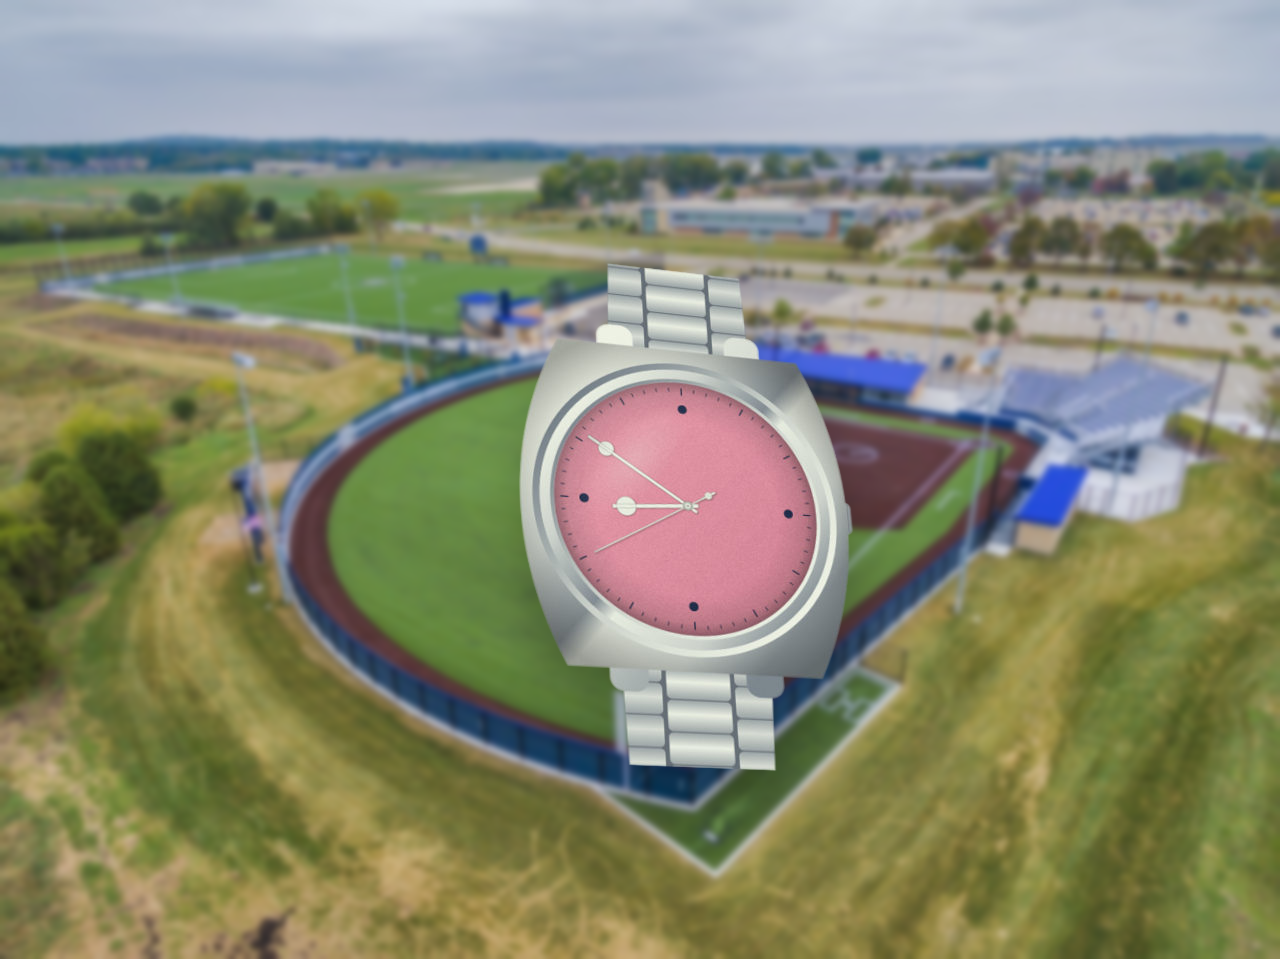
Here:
h=8 m=50 s=40
